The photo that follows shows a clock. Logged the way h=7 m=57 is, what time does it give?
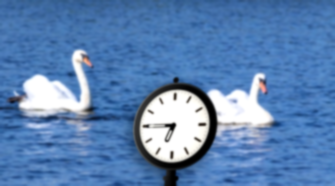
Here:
h=6 m=45
